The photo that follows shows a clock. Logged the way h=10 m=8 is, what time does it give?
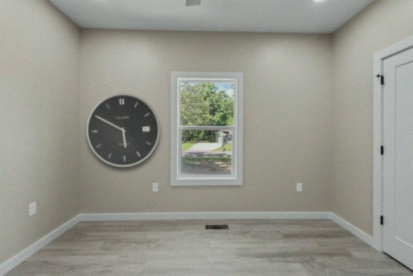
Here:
h=5 m=50
